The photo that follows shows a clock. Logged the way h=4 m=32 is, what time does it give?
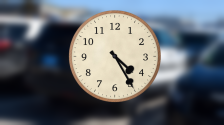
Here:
h=4 m=25
